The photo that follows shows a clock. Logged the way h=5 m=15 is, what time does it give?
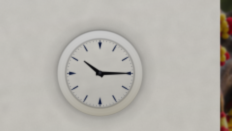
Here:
h=10 m=15
